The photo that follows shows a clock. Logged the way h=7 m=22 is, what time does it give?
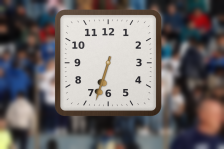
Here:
h=6 m=33
